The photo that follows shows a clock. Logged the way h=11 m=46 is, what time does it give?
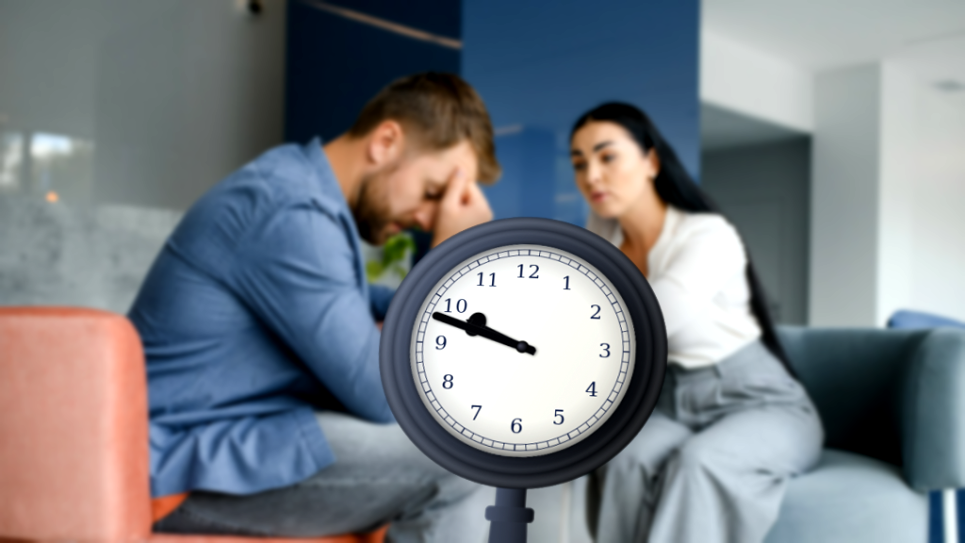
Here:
h=9 m=48
